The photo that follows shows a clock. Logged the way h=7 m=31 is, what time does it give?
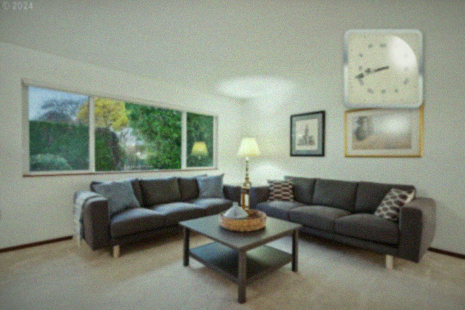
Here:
h=8 m=42
